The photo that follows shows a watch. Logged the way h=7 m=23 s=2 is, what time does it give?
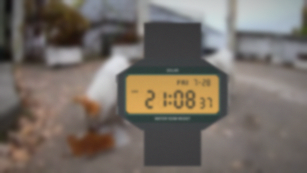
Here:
h=21 m=8 s=37
